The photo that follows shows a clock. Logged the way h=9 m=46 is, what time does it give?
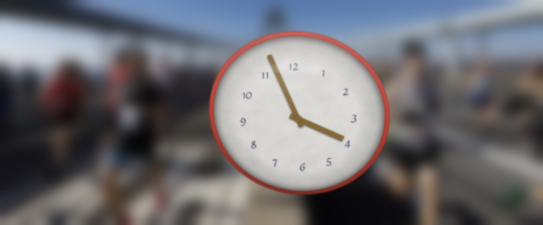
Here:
h=3 m=57
